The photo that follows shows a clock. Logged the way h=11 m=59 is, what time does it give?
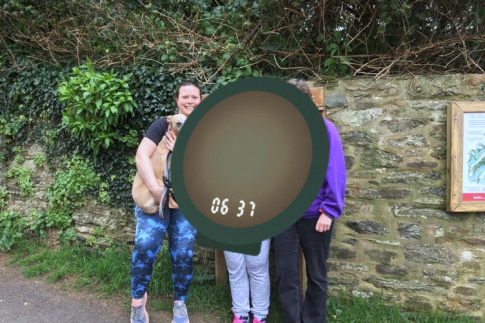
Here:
h=6 m=37
